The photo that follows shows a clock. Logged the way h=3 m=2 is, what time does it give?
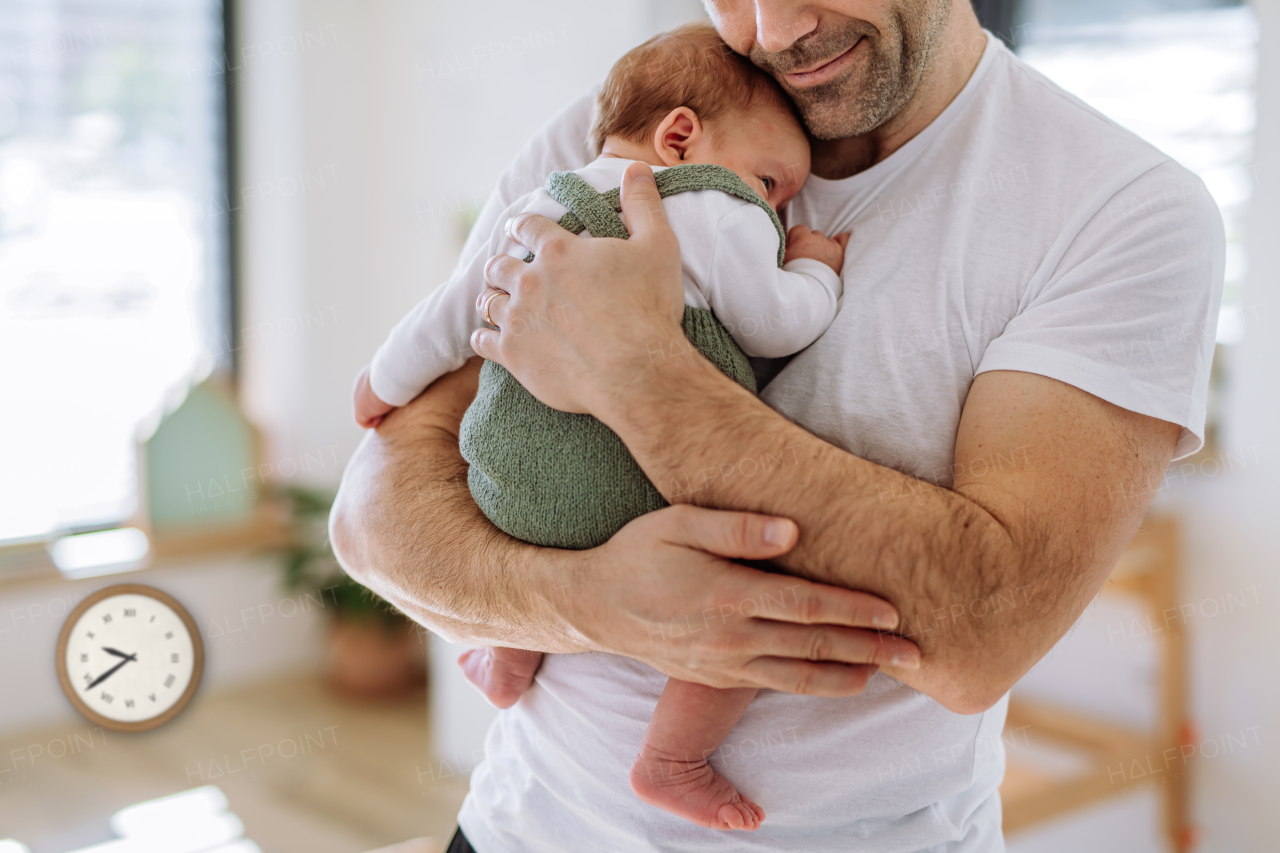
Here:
h=9 m=39
